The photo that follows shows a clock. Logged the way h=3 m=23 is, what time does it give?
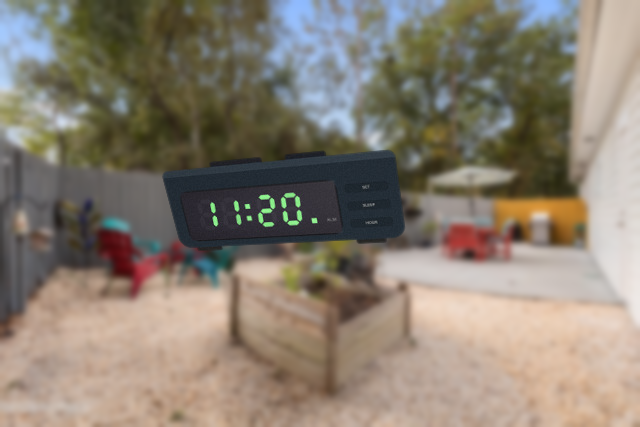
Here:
h=11 m=20
